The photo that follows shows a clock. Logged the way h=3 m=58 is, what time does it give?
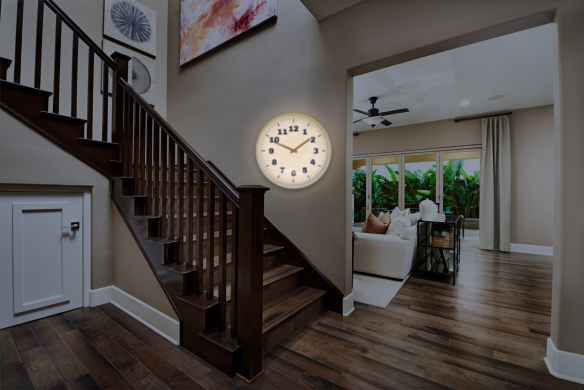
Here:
h=1 m=49
